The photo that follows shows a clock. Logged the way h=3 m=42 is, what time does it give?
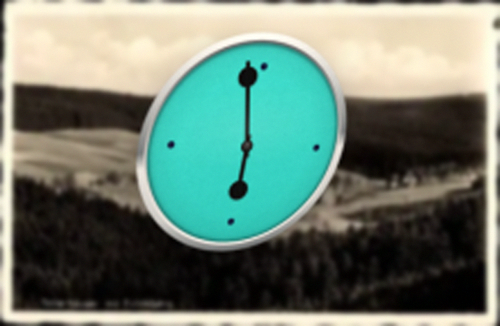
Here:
h=5 m=58
